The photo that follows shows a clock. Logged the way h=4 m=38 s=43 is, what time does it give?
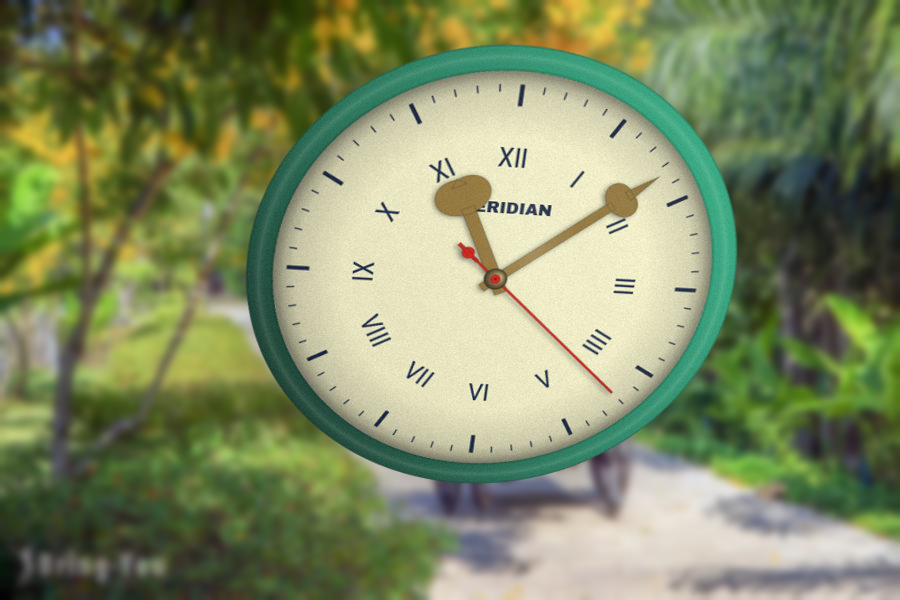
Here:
h=11 m=8 s=22
